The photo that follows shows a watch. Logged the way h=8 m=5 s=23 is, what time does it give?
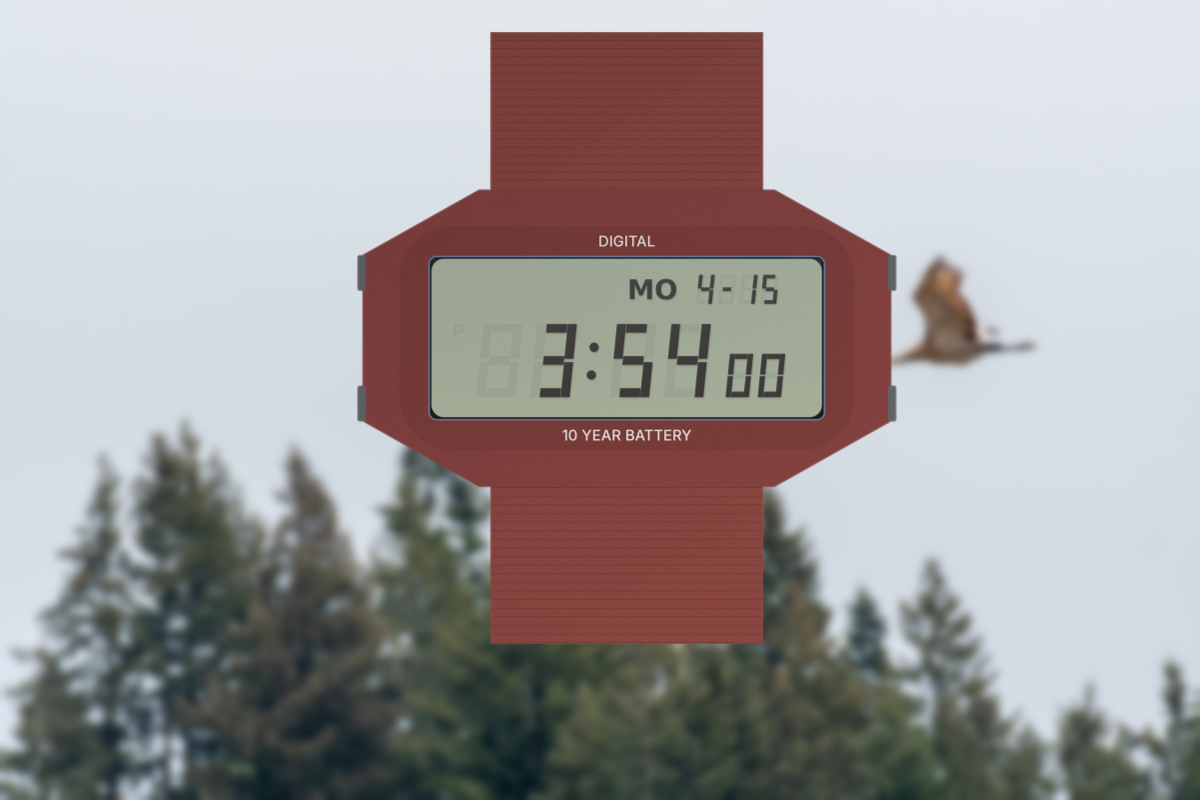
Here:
h=3 m=54 s=0
